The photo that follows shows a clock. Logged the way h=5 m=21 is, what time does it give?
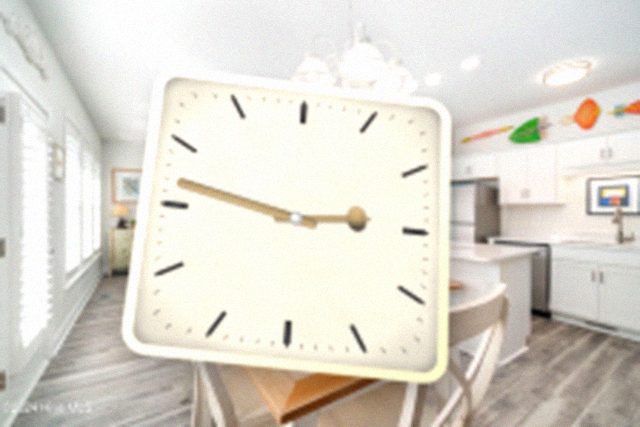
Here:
h=2 m=47
